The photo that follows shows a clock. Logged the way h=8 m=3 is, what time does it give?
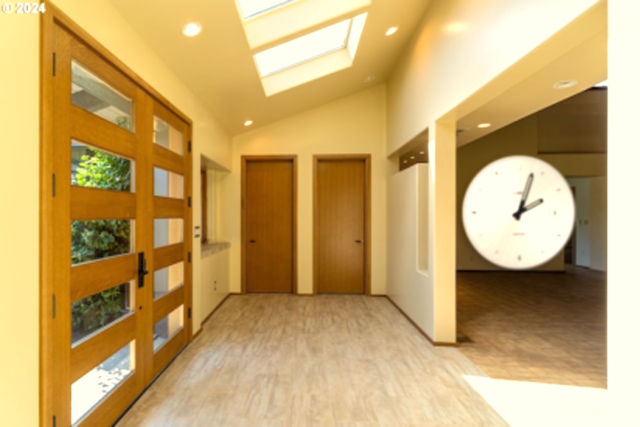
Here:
h=2 m=3
